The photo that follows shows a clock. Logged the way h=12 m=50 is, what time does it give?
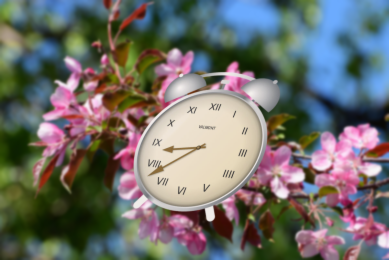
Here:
h=8 m=38
